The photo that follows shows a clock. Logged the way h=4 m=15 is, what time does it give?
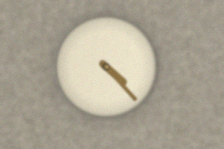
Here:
h=4 m=23
